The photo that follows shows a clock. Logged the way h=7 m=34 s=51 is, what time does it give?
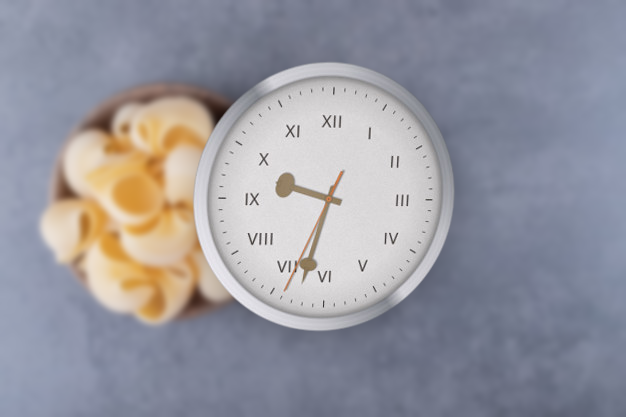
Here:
h=9 m=32 s=34
